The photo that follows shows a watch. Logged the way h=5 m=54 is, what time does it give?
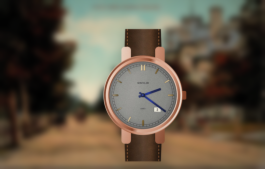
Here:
h=2 m=21
